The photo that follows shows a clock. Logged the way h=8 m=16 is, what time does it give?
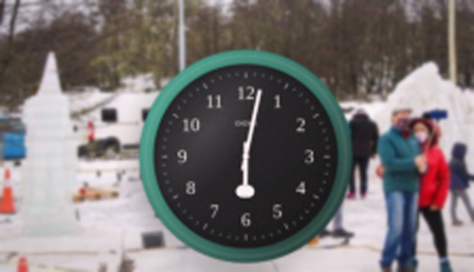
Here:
h=6 m=2
